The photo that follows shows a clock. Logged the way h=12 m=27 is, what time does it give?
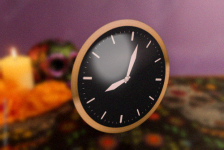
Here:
h=8 m=2
